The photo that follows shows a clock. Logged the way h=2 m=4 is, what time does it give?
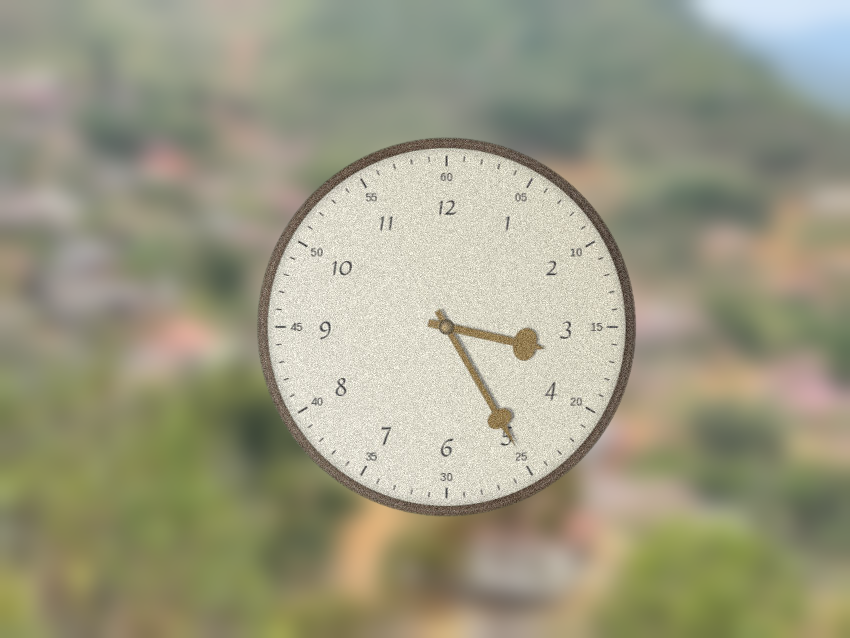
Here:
h=3 m=25
